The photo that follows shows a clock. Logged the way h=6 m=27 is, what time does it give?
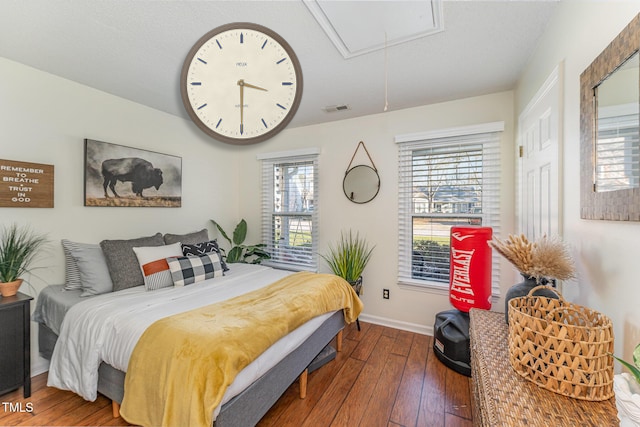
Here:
h=3 m=30
